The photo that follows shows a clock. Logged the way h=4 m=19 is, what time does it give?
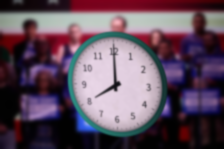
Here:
h=8 m=0
